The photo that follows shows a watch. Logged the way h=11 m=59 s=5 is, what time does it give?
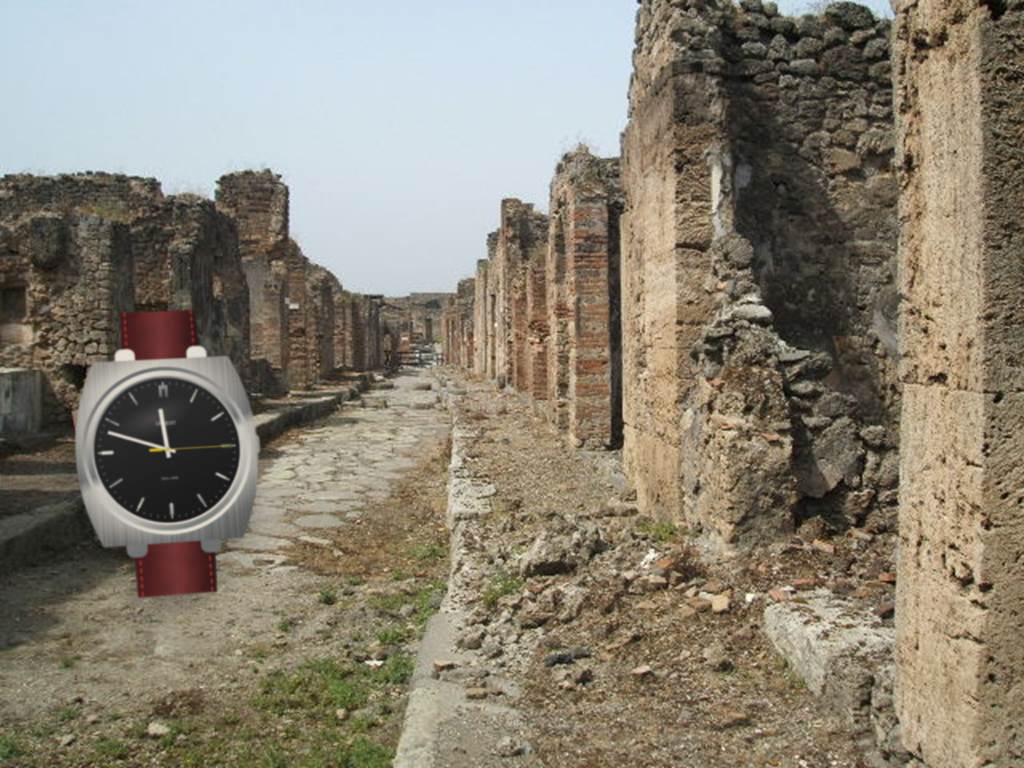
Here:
h=11 m=48 s=15
